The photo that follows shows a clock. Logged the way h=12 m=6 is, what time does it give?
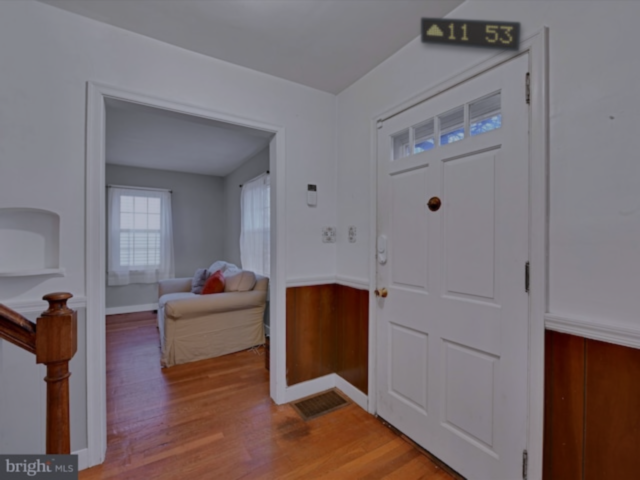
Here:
h=11 m=53
